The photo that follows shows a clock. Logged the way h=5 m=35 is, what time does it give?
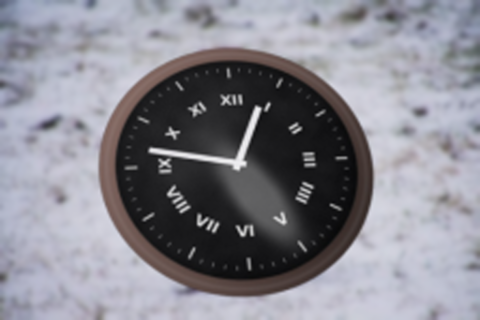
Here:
h=12 m=47
